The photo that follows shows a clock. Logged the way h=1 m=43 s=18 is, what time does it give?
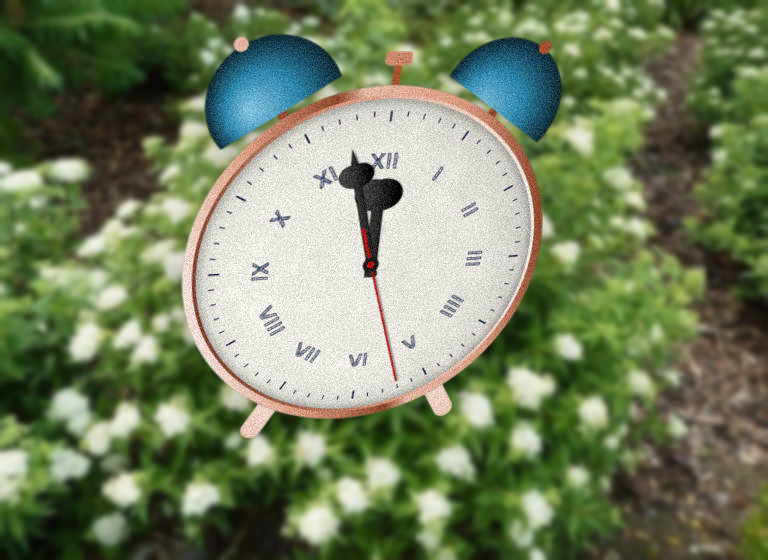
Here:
h=11 m=57 s=27
